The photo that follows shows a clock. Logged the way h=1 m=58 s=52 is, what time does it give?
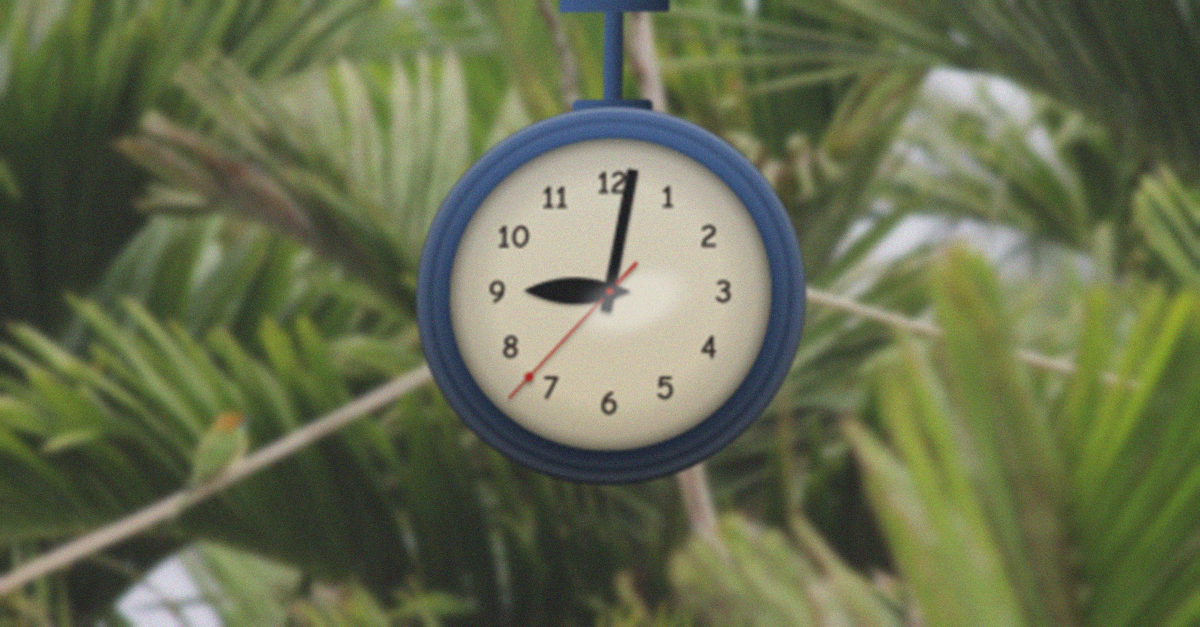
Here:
h=9 m=1 s=37
